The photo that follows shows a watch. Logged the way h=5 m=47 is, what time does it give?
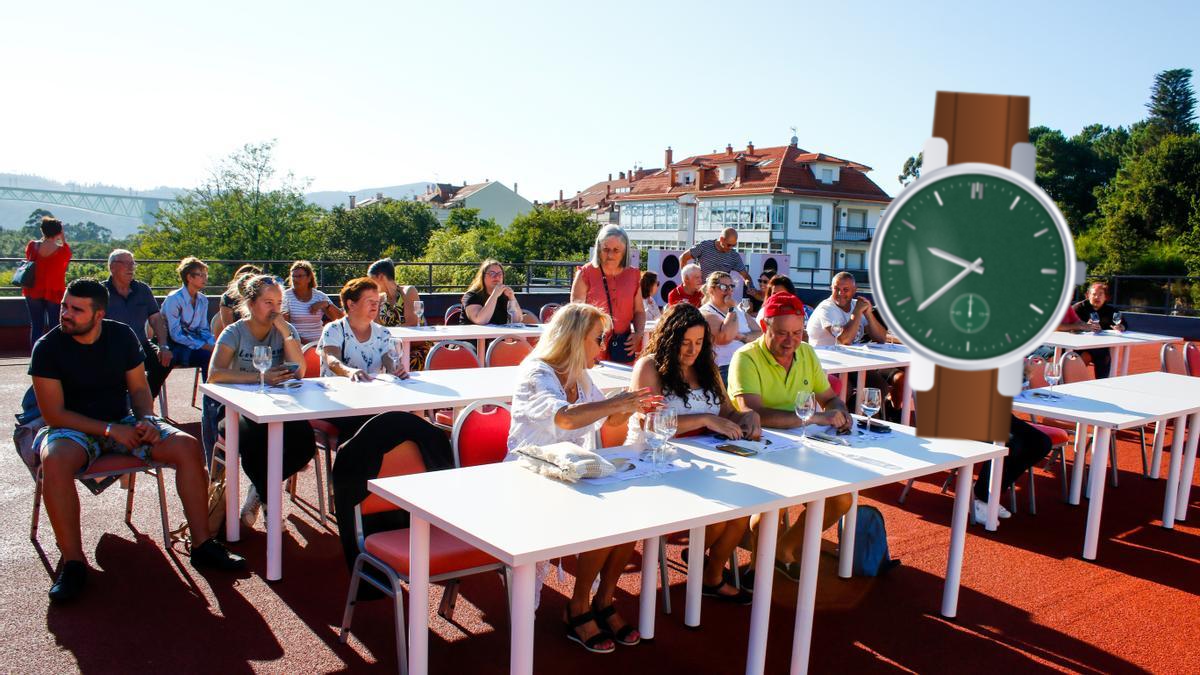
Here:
h=9 m=38
